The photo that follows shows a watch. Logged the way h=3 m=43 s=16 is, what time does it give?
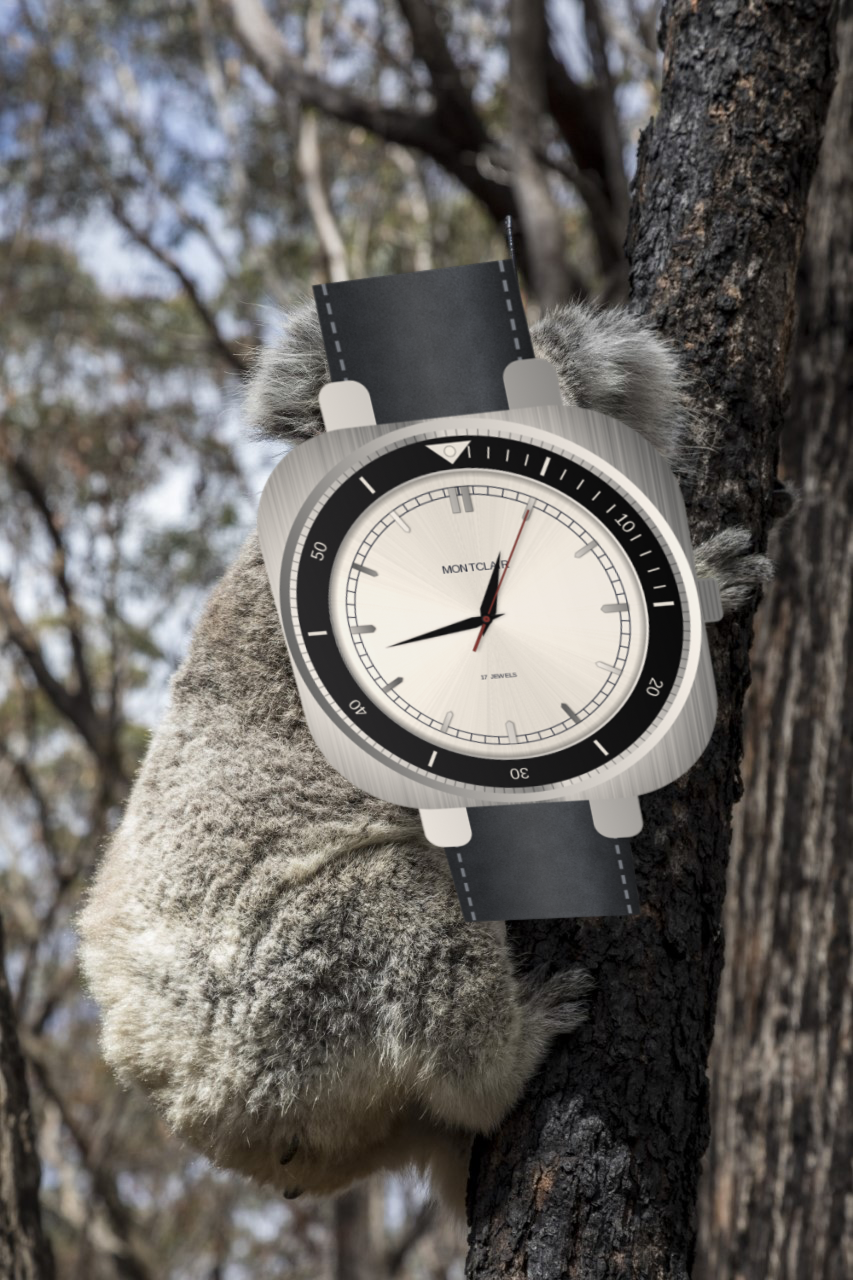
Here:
h=12 m=43 s=5
